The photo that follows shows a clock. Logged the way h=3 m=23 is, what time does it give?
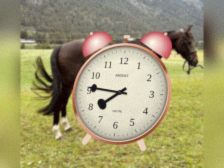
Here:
h=7 m=46
